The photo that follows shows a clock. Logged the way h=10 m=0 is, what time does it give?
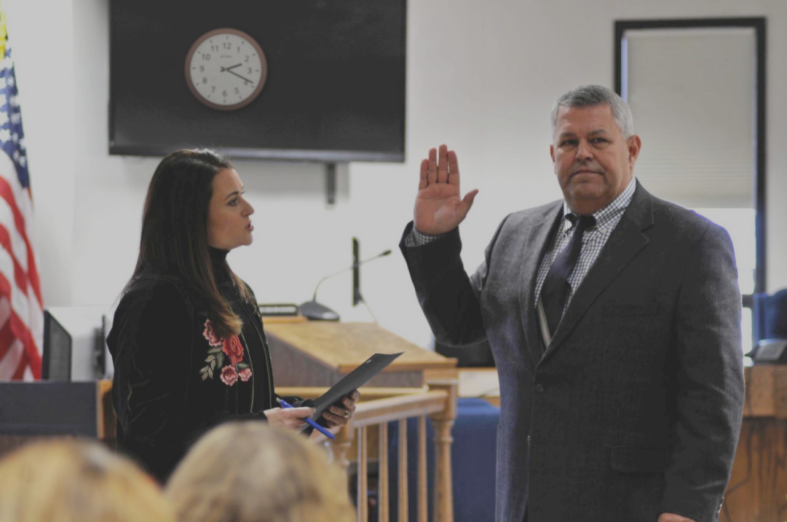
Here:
h=2 m=19
